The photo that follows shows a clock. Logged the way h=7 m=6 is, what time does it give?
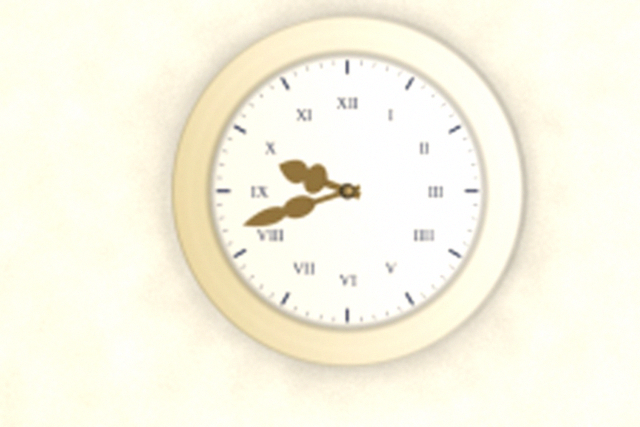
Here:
h=9 m=42
